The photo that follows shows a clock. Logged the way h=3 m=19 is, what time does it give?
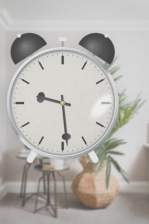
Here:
h=9 m=29
